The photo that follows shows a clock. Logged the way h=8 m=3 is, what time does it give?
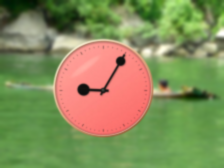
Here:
h=9 m=5
